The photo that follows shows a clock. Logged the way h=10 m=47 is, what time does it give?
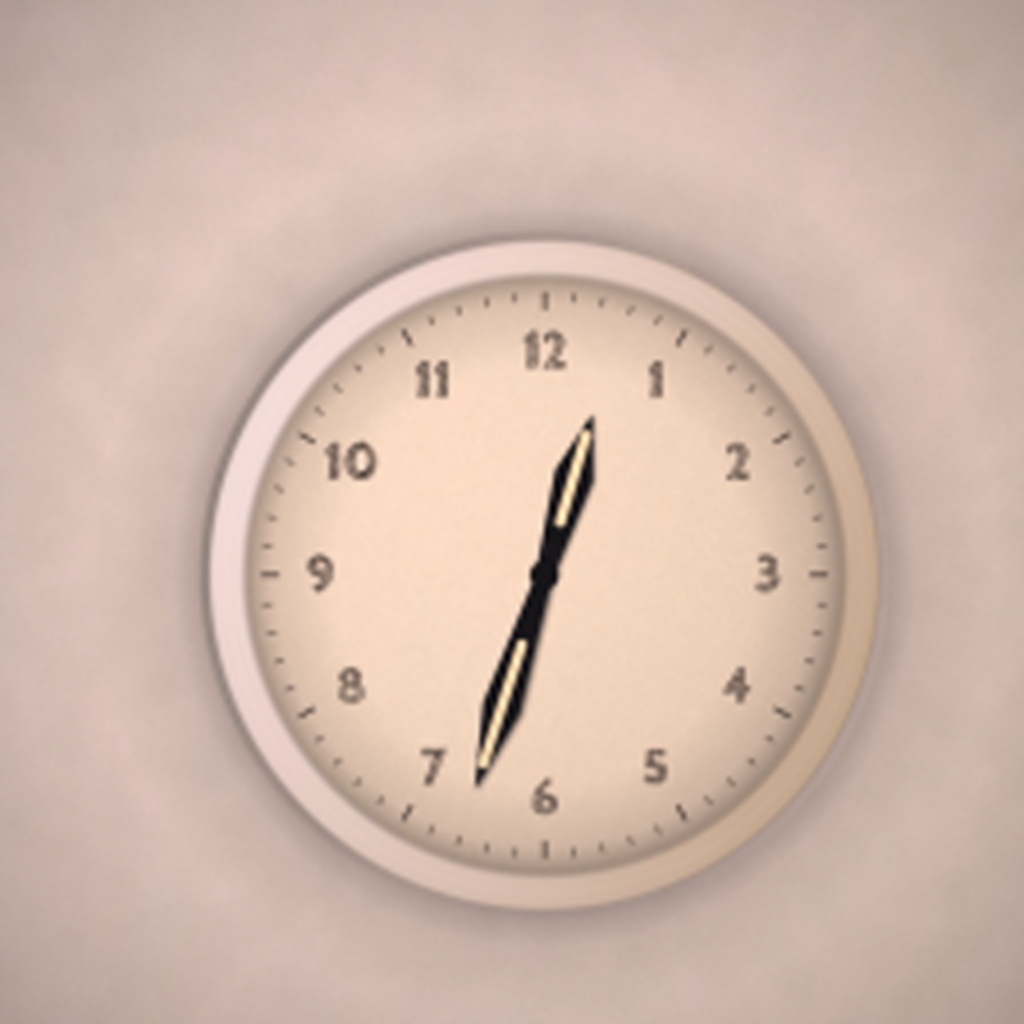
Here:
h=12 m=33
